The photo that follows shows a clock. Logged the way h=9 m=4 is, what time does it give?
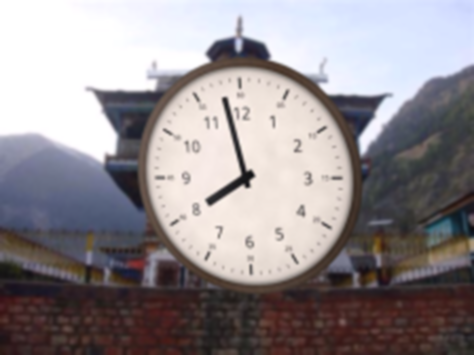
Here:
h=7 m=58
